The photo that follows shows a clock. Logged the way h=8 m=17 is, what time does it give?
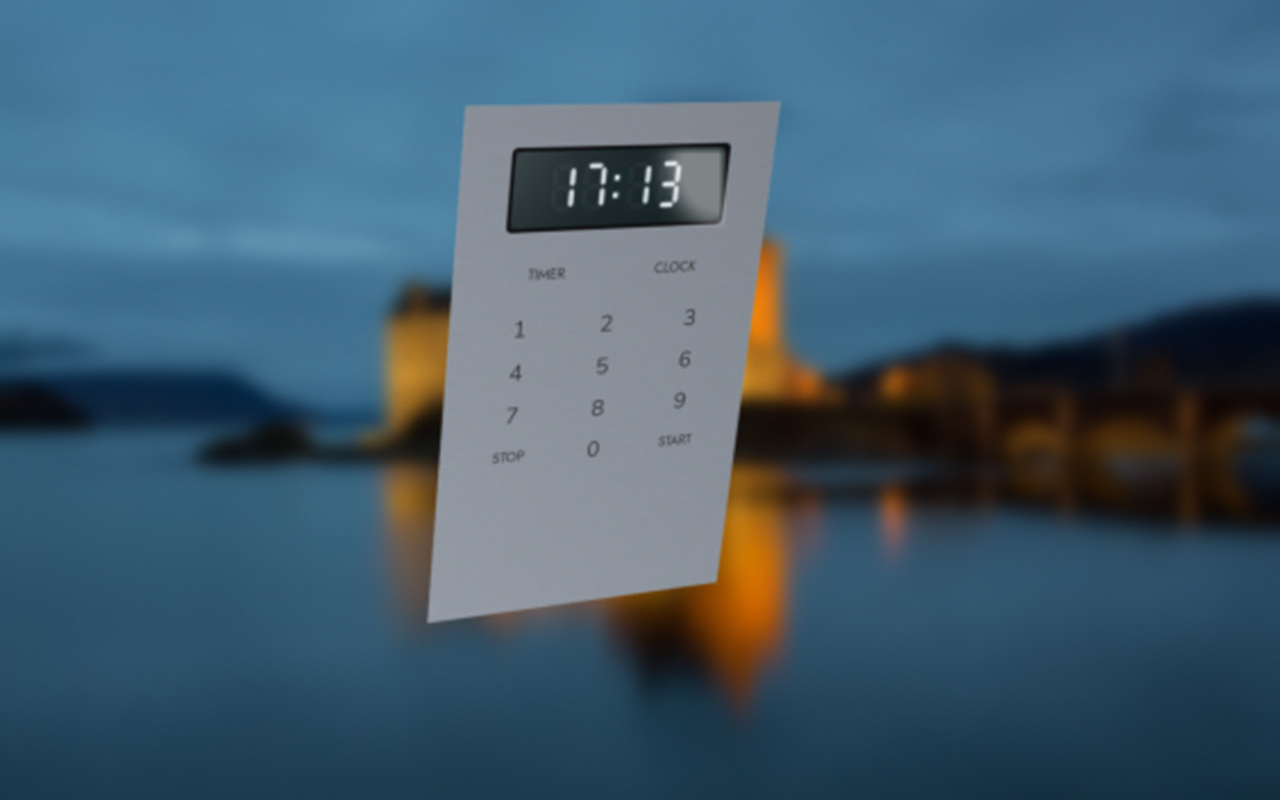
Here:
h=17 m=13
